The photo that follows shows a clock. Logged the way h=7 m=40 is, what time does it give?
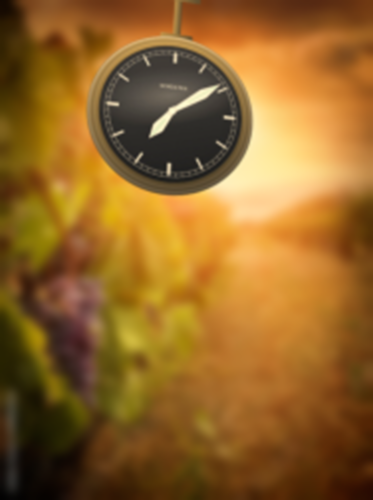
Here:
h=7 m=9
